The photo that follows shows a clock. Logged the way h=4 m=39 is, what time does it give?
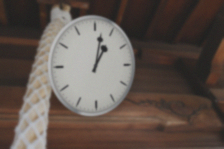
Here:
h=1 m=2
